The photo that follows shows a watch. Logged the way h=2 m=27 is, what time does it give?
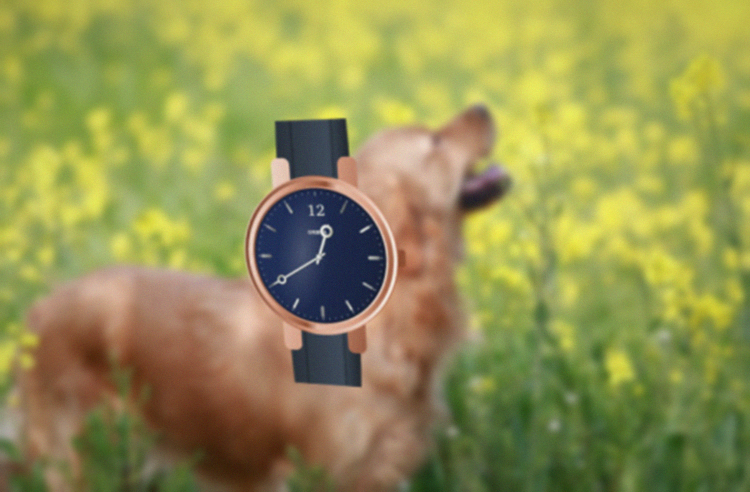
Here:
h=12 m=40
